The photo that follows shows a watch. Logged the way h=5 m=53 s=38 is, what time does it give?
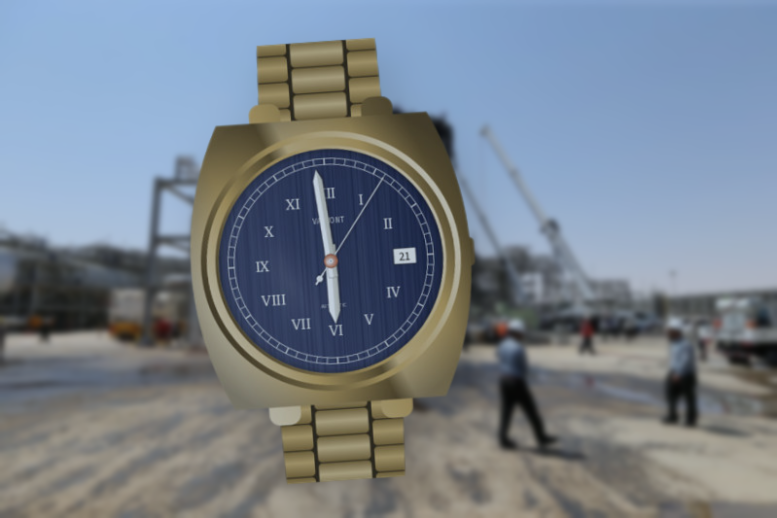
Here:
h=5 m=59 s=6
